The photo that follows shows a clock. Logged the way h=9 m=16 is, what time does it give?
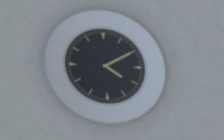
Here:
h=4 m=10
